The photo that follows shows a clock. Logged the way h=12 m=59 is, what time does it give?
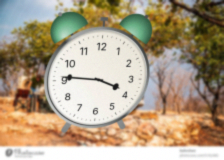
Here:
h=3 m=46
